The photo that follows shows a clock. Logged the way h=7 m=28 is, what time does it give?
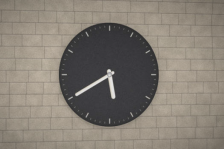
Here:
h=5 m=40
